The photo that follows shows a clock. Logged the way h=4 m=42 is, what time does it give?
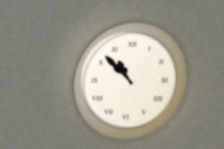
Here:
h=10 m=52
